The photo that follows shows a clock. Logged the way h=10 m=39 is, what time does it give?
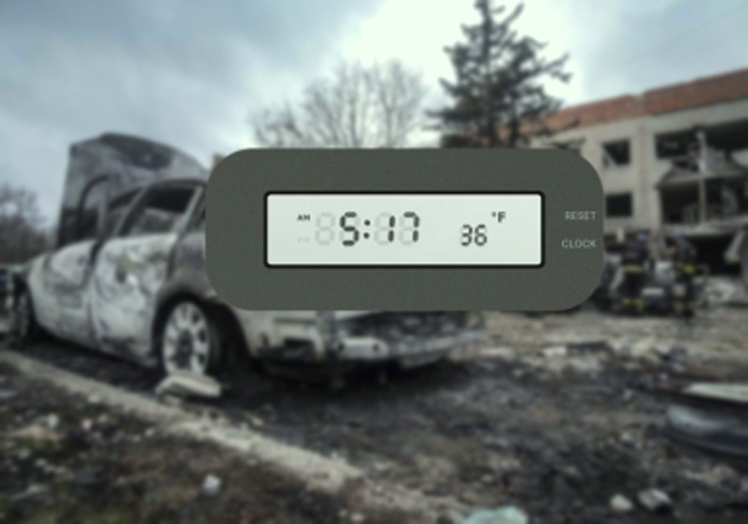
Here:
h=5 m=17
